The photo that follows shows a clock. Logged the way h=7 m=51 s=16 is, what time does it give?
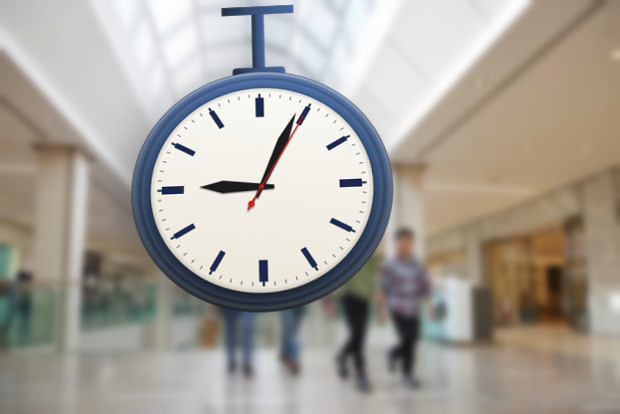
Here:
h=9 m=4 s=5
